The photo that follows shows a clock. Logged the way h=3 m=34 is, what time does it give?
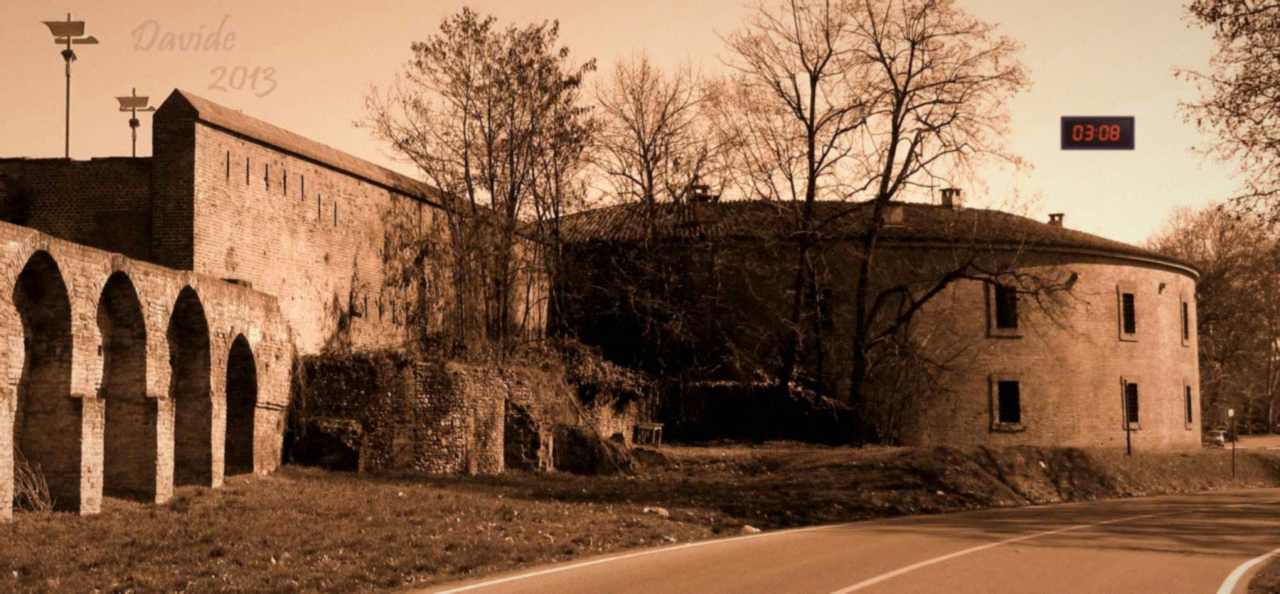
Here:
h=3 m=8
